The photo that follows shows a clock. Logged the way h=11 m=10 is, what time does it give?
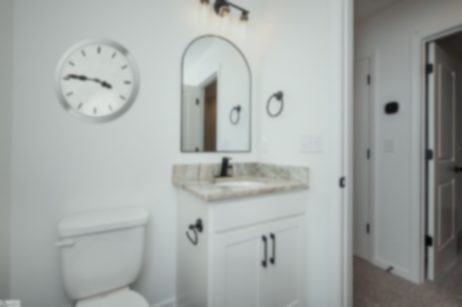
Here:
h=3 m=46
